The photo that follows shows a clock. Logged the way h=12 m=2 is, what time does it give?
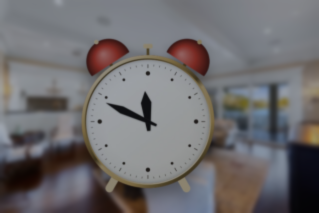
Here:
h=11 m=49
